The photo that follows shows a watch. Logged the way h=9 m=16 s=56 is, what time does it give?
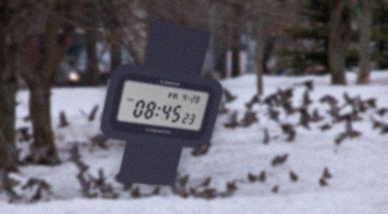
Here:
h=8 m=45 s=23
